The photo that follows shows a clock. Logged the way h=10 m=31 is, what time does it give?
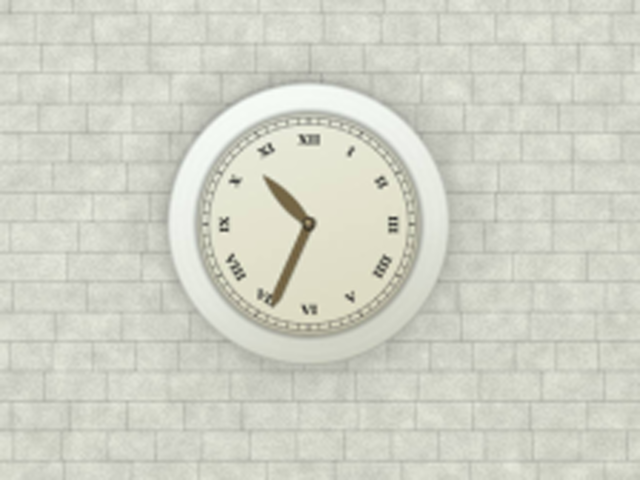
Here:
h=10 m=34
